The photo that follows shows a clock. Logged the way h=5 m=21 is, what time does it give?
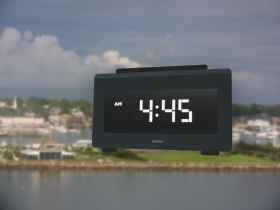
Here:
h=4 m=45
